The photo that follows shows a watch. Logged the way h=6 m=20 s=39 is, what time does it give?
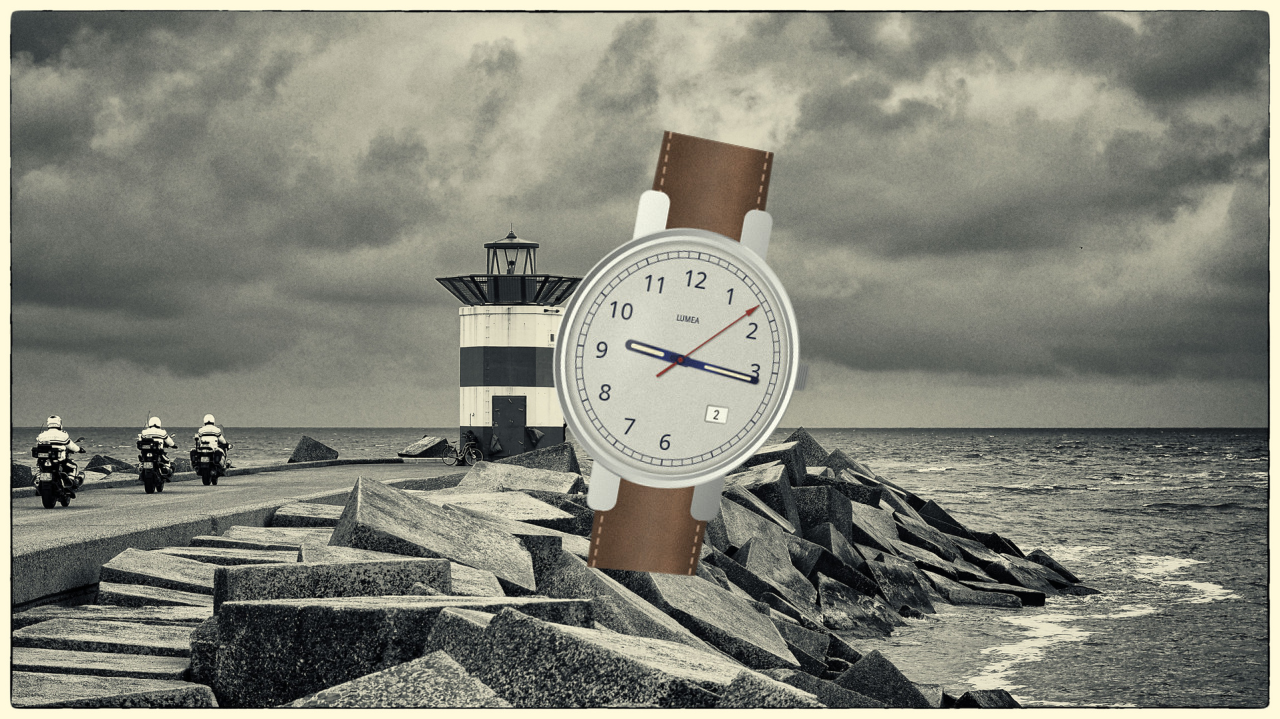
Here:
h=9 m=16 s=8
